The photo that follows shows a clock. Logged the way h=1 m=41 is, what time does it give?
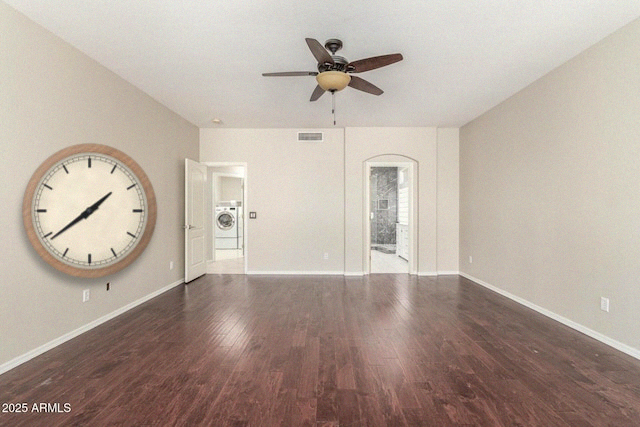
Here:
h=1 m=39
